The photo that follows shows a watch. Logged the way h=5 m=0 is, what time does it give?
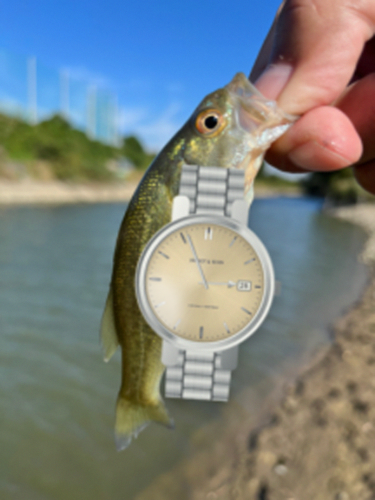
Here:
h=2 m=56
